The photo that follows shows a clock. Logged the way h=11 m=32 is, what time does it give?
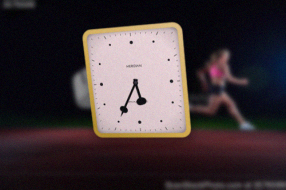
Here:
h=5 m=35
